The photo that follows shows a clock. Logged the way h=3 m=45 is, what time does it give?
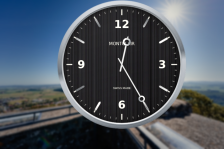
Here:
h=12 m=25
